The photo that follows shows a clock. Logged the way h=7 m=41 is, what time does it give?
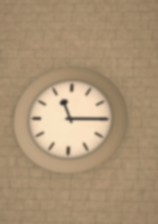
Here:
h=11 m=15
